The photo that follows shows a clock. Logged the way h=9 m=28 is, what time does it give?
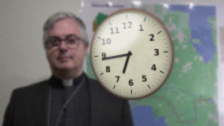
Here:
h=6 m=44
